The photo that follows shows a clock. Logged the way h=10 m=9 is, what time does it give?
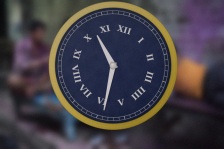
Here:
h=10 m=29
